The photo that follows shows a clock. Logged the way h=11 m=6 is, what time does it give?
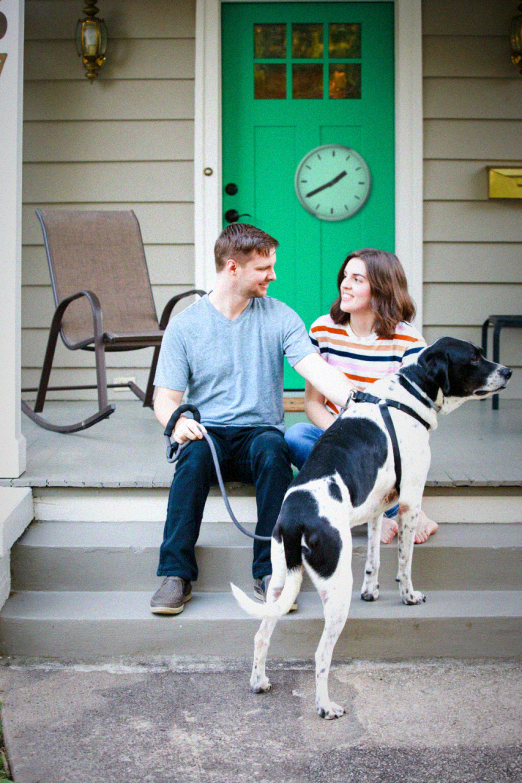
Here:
h=1 m=40
